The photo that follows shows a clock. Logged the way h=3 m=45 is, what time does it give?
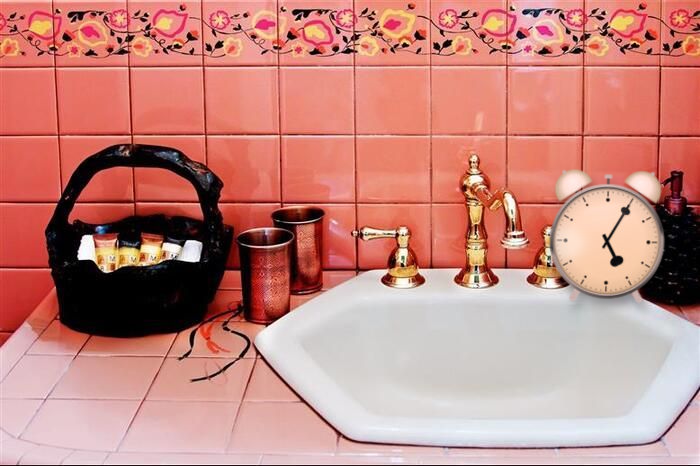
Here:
h=5 m=5
